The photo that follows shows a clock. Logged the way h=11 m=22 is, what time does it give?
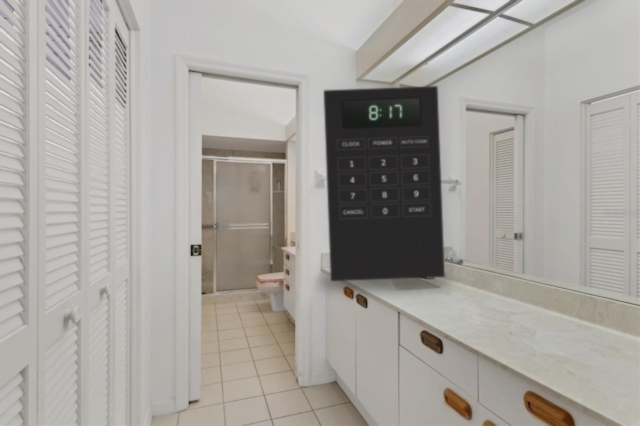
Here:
h=8 m=17
